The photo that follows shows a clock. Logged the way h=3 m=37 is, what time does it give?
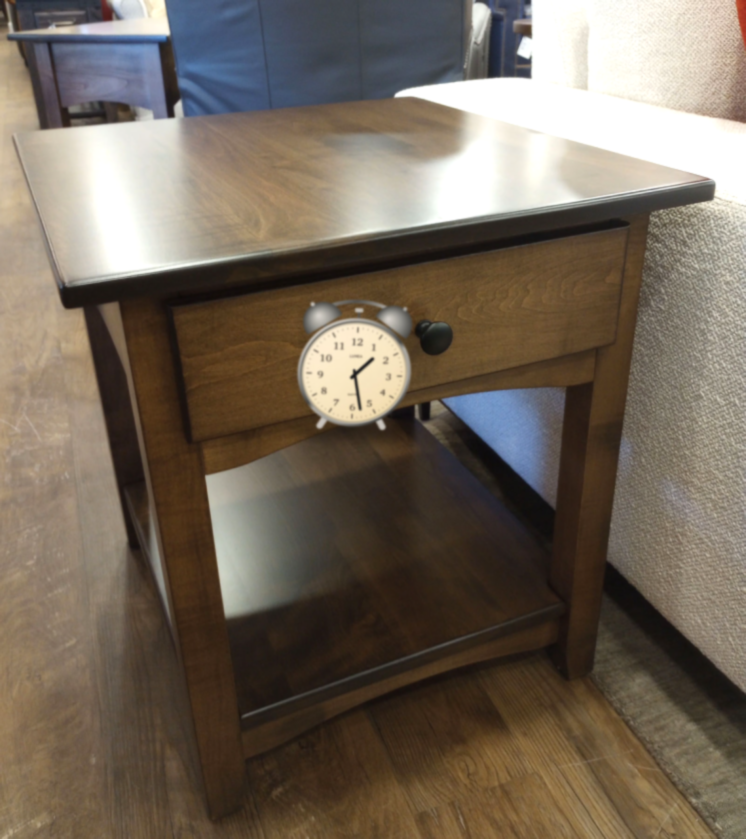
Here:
h=1 m=28
